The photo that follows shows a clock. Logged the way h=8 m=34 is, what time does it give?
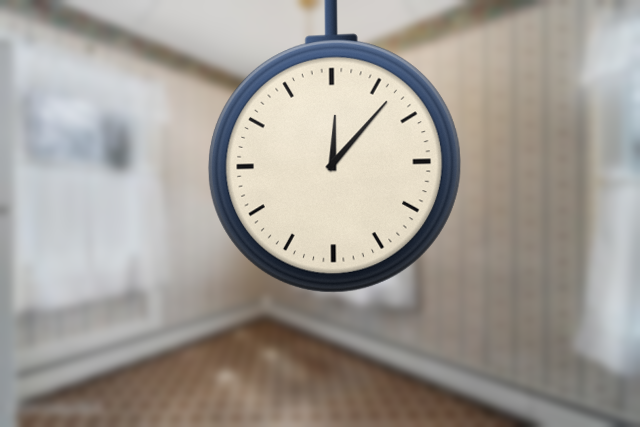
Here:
h=12 m=7
